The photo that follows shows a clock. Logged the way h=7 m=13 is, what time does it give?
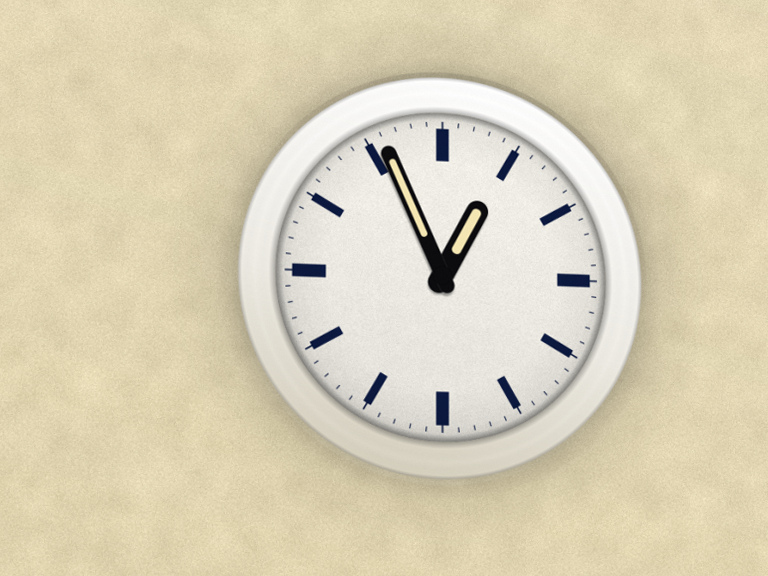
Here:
h=12 m=56
